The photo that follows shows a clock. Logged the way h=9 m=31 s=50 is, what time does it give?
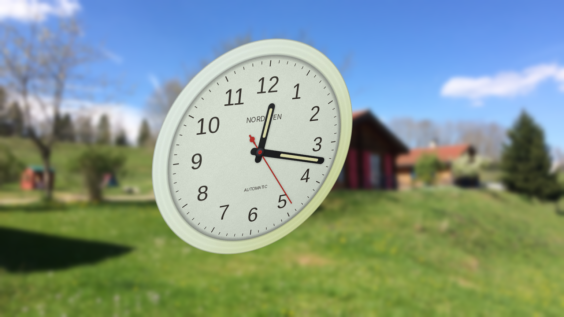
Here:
h=12 m=17 s=24
